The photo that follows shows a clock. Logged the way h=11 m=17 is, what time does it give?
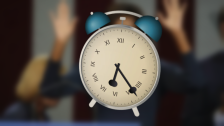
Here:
h=6 m=23
